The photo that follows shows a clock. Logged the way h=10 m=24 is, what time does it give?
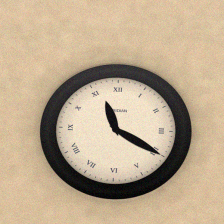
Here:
h=11 m=20
